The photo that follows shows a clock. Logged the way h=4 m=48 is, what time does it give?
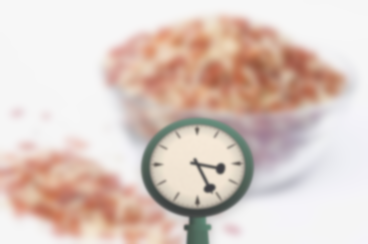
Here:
h=3 m=26
